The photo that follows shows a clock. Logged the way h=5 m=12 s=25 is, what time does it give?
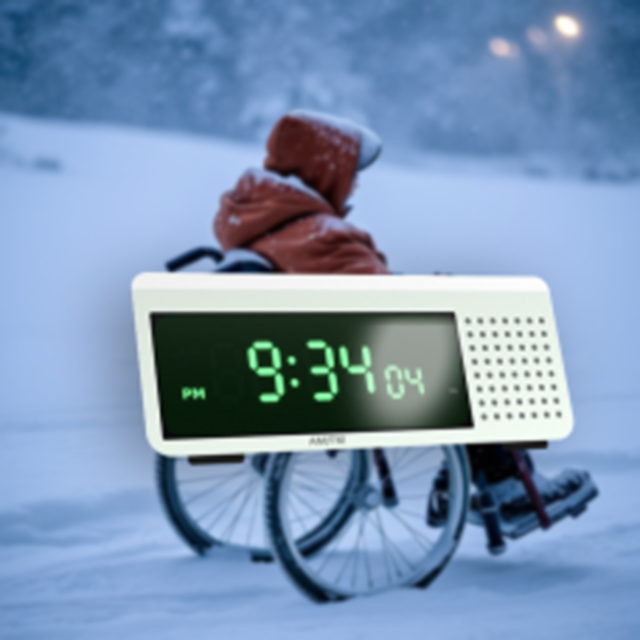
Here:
h=9 m=34 s=4
